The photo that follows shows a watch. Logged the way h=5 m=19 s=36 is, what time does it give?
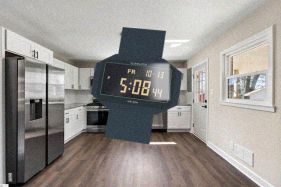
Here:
h=5 m=8 s=44
